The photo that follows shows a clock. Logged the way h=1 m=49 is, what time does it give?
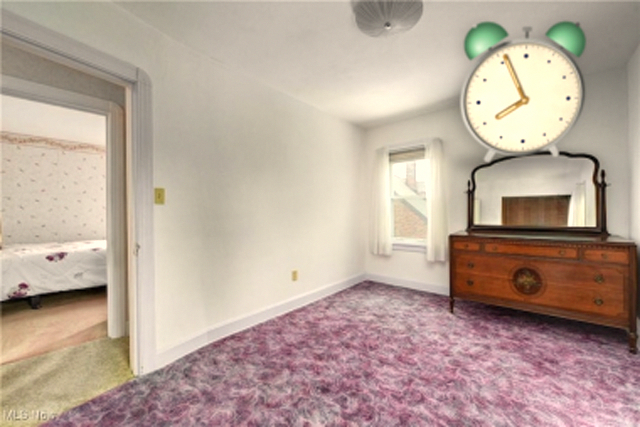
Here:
h=7 m=56
